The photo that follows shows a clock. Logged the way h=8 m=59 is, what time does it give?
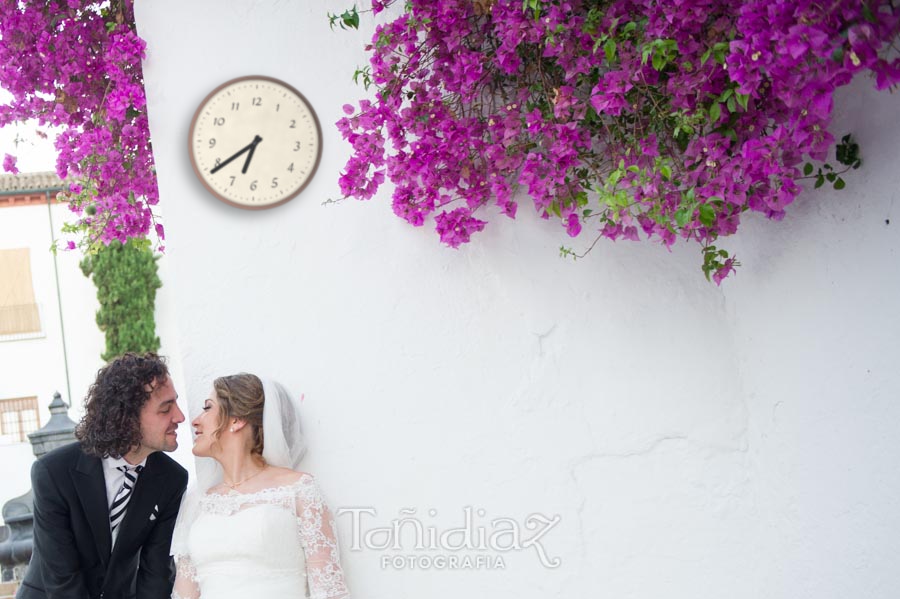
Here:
h=6 m=39
